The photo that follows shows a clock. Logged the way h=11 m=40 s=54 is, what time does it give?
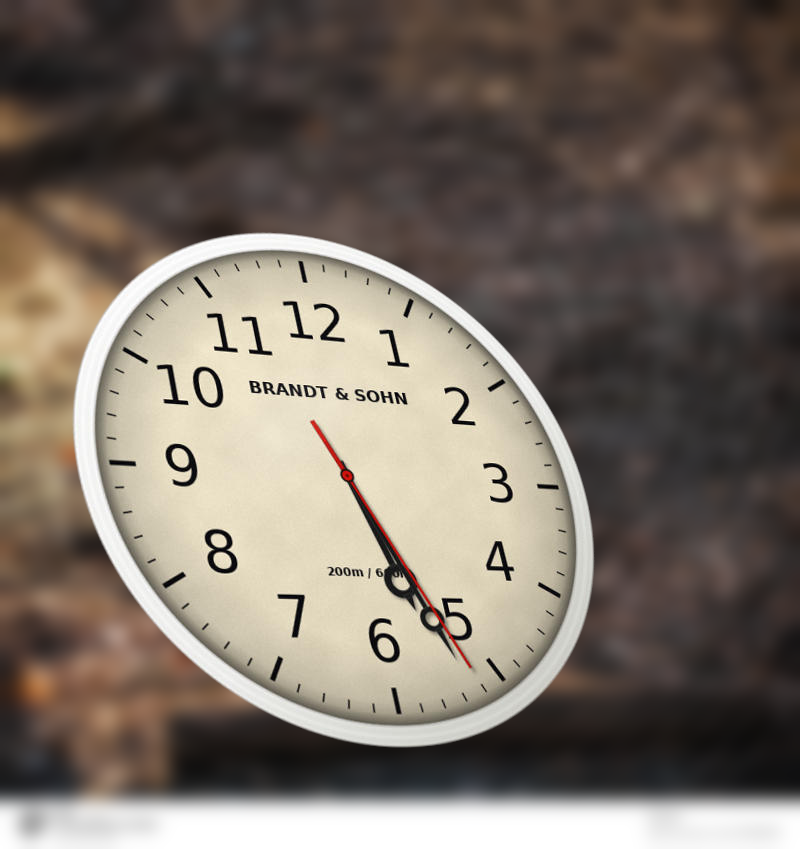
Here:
h=5 m=26 s=26
